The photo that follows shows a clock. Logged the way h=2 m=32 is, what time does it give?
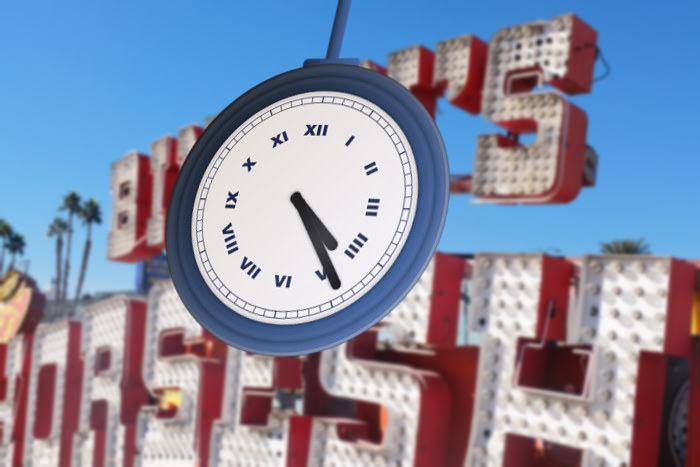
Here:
h=4 m=24
